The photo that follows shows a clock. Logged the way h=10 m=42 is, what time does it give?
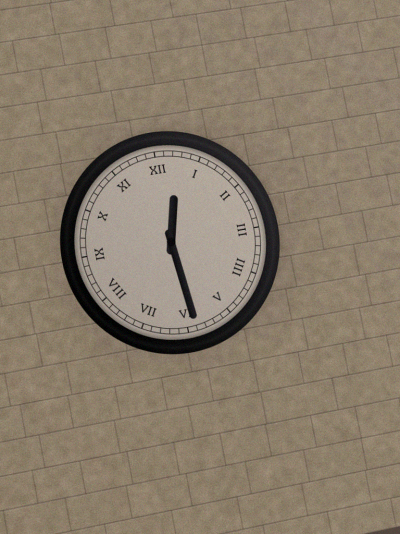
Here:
h=12 m=29
